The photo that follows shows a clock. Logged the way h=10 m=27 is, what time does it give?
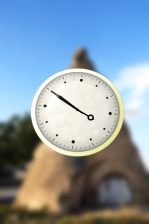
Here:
h=3 m=50
